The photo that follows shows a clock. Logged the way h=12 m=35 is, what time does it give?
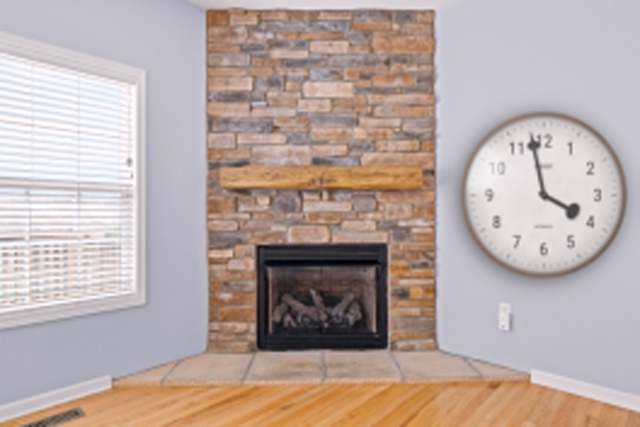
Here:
h=3 m=58
